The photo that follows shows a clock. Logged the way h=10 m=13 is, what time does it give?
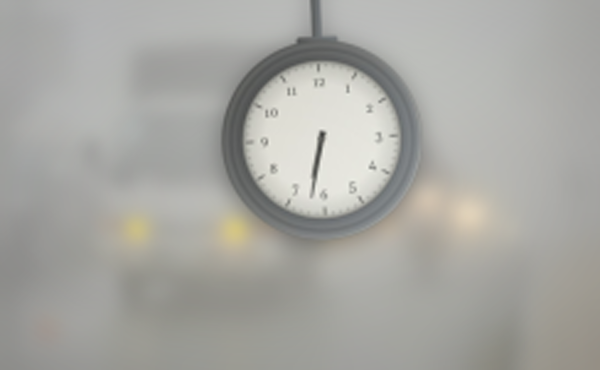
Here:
h=6 m=32
